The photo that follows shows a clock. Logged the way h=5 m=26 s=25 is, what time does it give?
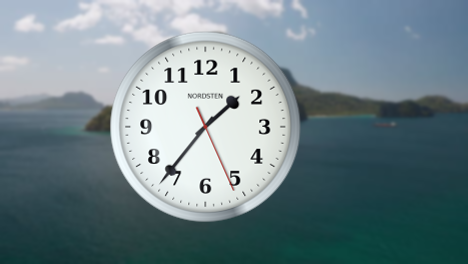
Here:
h=1 m=36 s=26
